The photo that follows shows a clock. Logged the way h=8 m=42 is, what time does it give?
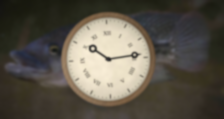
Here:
h=10 m=14
